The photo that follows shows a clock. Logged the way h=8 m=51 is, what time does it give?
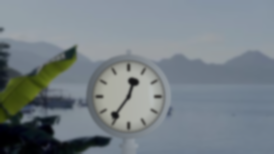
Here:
h=12 m=36
